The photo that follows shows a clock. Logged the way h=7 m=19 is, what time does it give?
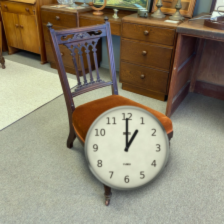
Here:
h=1 m=0
